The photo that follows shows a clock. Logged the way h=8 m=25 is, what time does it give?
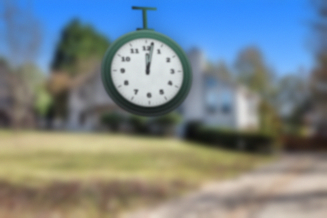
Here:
h=12 m=2
